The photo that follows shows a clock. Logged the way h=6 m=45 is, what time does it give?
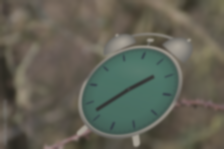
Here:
h=1 m=37
